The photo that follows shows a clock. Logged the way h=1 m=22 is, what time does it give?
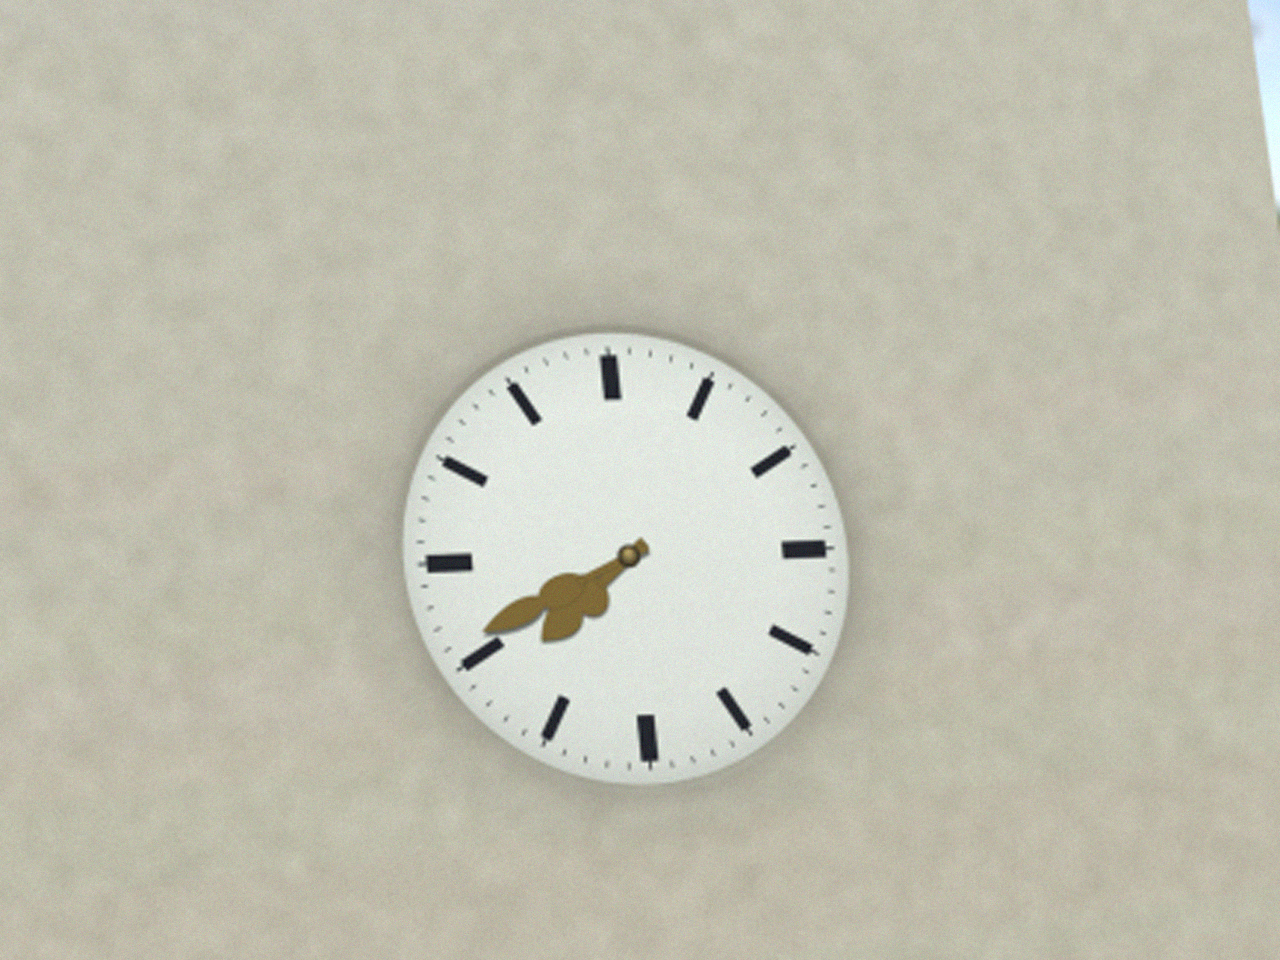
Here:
h=7 m=41
